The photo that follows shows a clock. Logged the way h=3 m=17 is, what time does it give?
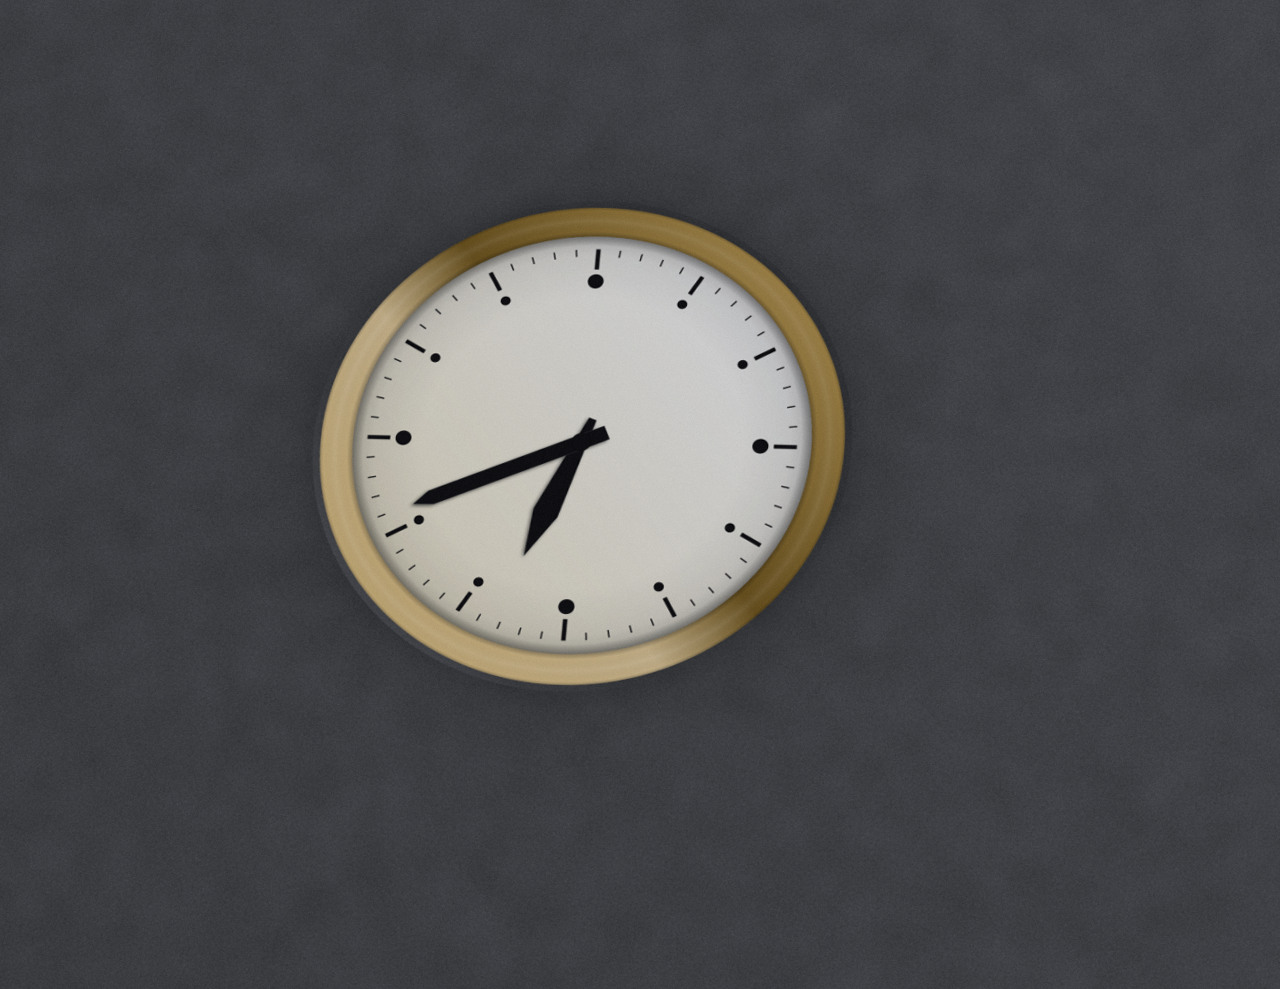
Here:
h=6 m=41
